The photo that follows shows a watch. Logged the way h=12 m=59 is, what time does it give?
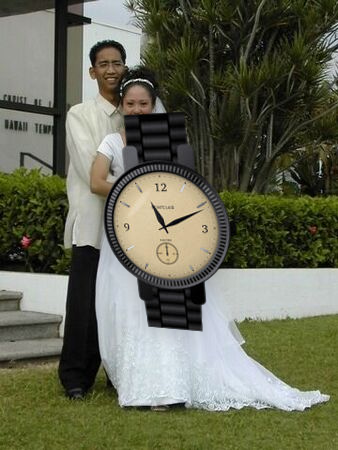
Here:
h=11 m=11
